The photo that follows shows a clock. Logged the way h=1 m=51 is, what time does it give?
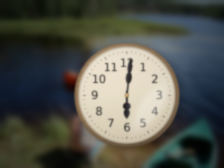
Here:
h=6 m=1
